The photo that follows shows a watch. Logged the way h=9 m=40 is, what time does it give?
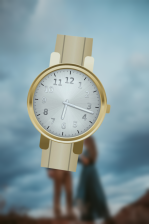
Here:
h=6 m=17
